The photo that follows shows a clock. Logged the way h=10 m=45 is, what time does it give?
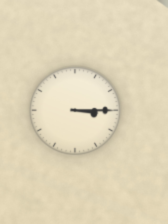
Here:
h=3 m=15
